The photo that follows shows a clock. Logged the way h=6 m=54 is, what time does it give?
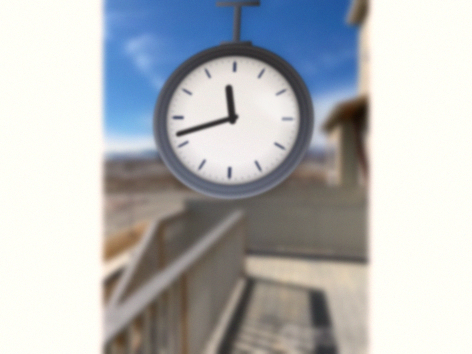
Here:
h=11 m=42
